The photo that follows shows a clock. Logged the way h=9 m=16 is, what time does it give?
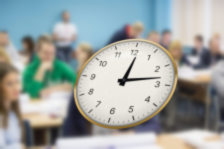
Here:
h=12 m=13
